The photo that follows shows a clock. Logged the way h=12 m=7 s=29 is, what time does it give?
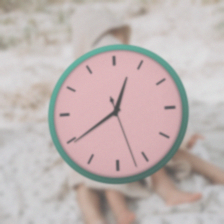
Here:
h=12 m=39 s=27
